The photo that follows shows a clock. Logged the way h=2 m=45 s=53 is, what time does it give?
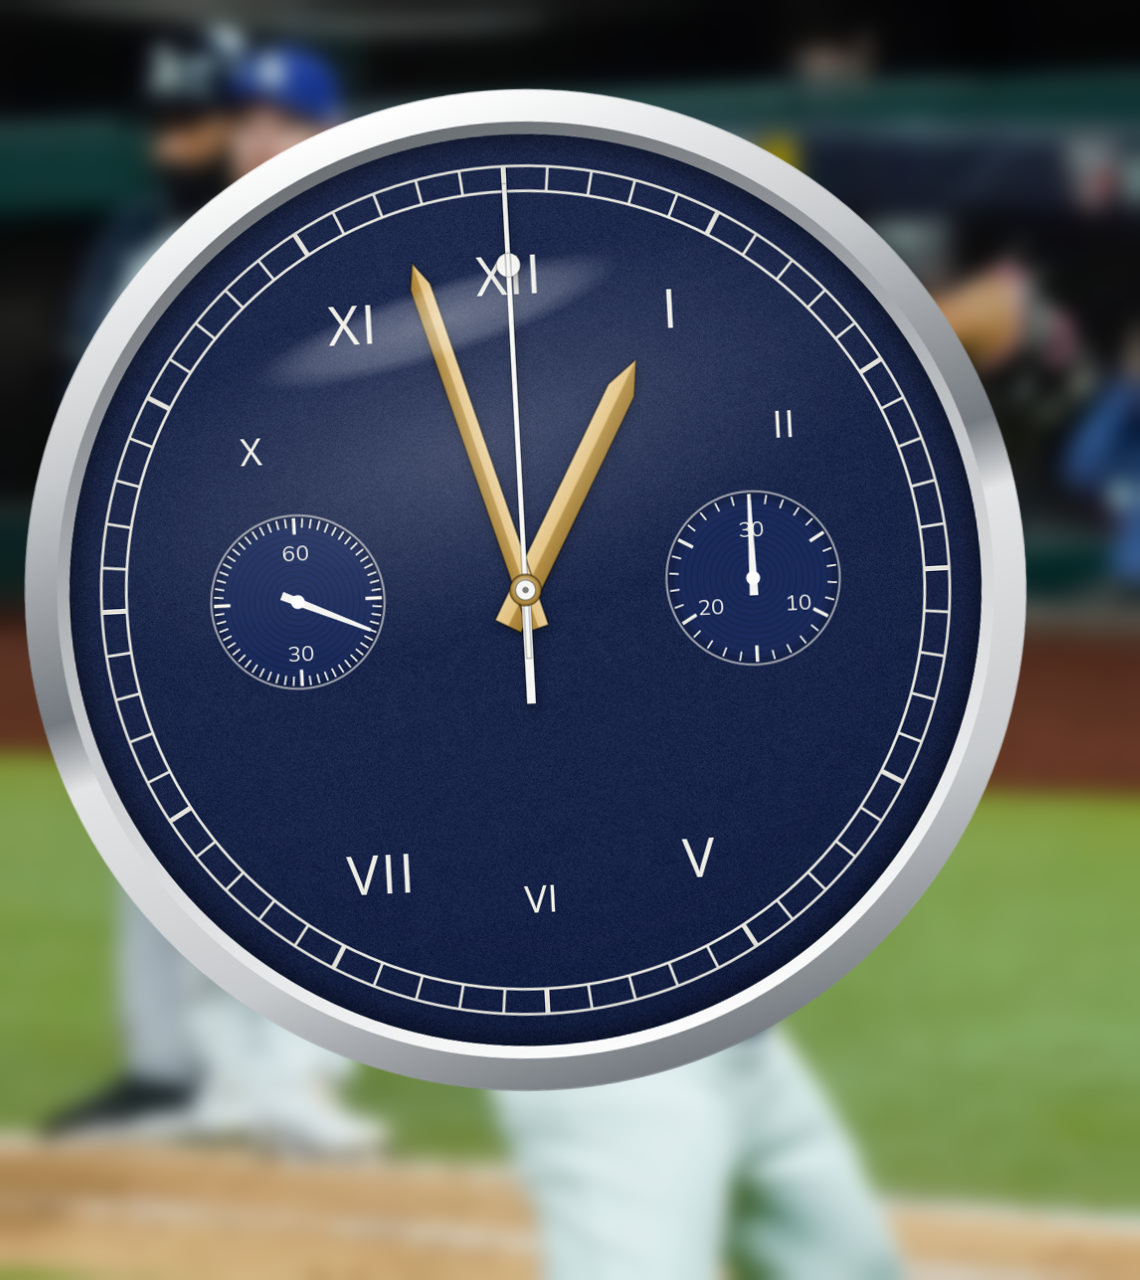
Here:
h=12 m=57 s=19
